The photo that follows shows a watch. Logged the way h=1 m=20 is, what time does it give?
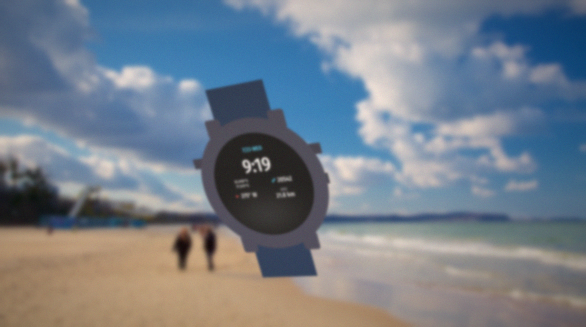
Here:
h=9 m=19
